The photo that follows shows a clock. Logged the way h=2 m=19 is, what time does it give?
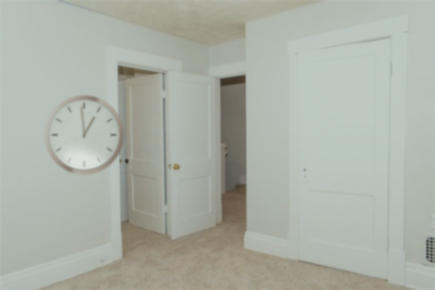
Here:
h=12 m=59
